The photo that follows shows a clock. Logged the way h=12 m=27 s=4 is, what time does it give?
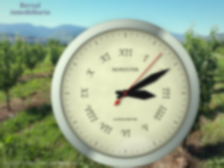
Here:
h=3 m=10 s=7
